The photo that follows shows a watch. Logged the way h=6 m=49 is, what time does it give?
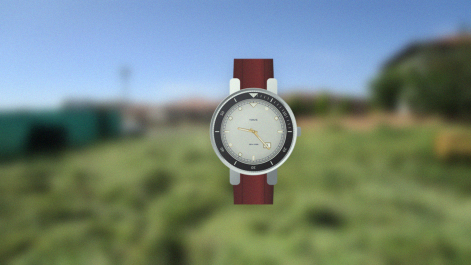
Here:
h=9 m=23
